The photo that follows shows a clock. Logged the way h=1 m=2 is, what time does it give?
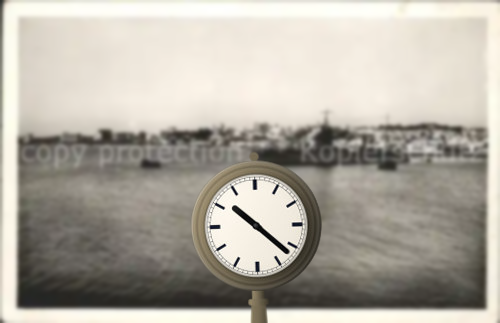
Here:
h=10 m=22
